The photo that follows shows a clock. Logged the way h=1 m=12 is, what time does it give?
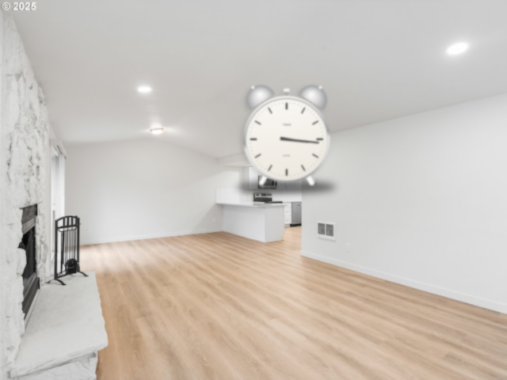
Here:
h=3 m=16
